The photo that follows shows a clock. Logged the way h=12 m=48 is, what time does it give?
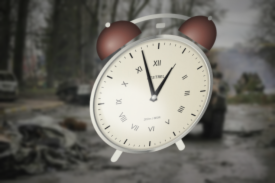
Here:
h=12 m=57
